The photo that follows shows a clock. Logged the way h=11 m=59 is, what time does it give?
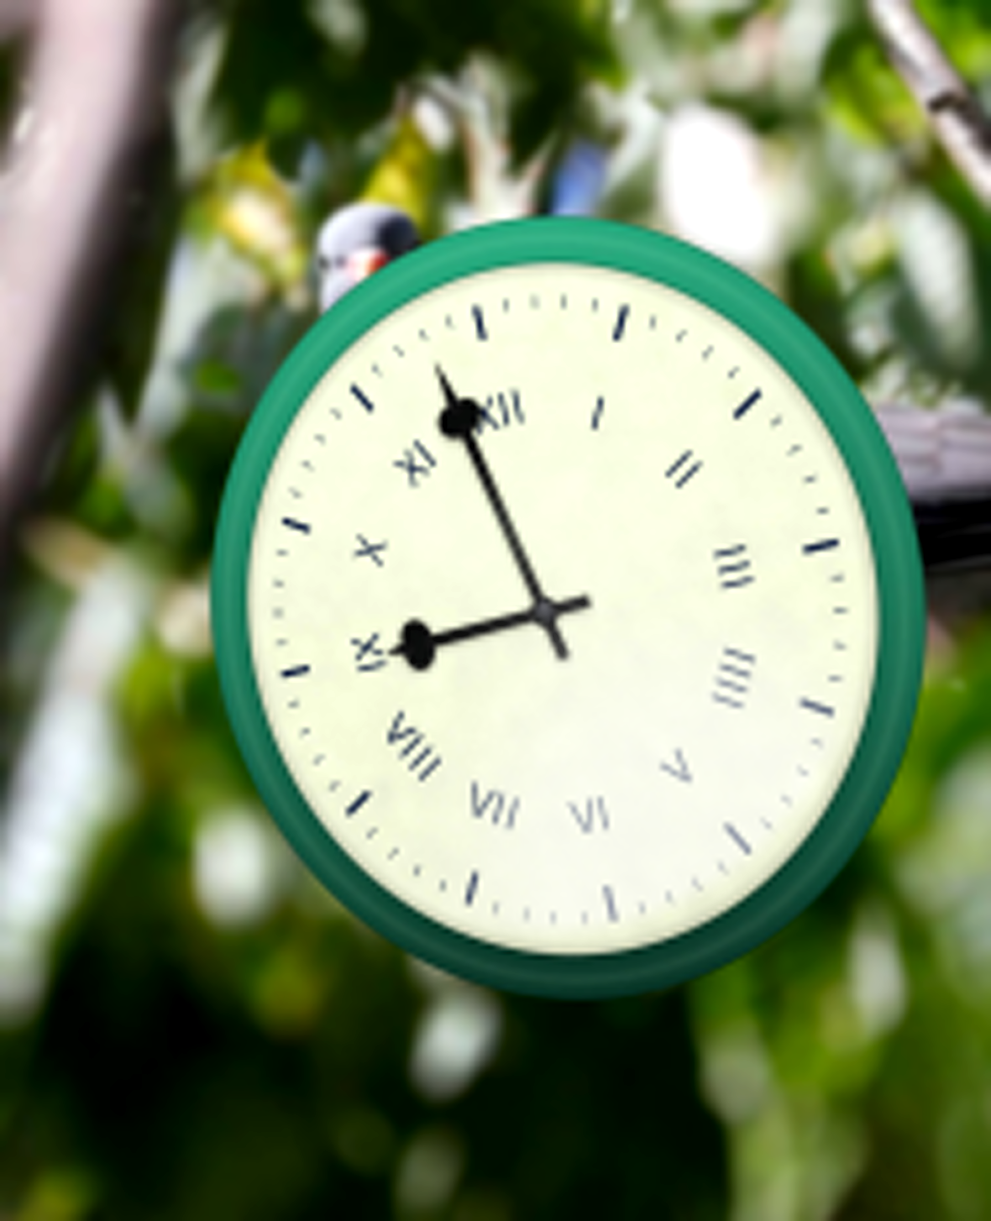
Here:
h=8 m=58
